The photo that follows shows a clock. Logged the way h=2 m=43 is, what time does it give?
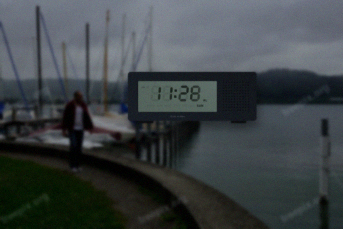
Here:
h=11 m=28
